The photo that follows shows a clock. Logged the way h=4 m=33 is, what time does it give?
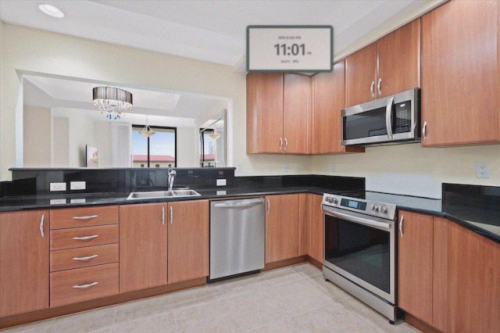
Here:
h=11 m=1
